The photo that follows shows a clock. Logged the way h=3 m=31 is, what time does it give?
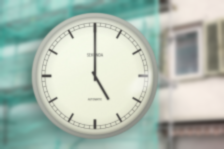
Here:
h=5 m=0
